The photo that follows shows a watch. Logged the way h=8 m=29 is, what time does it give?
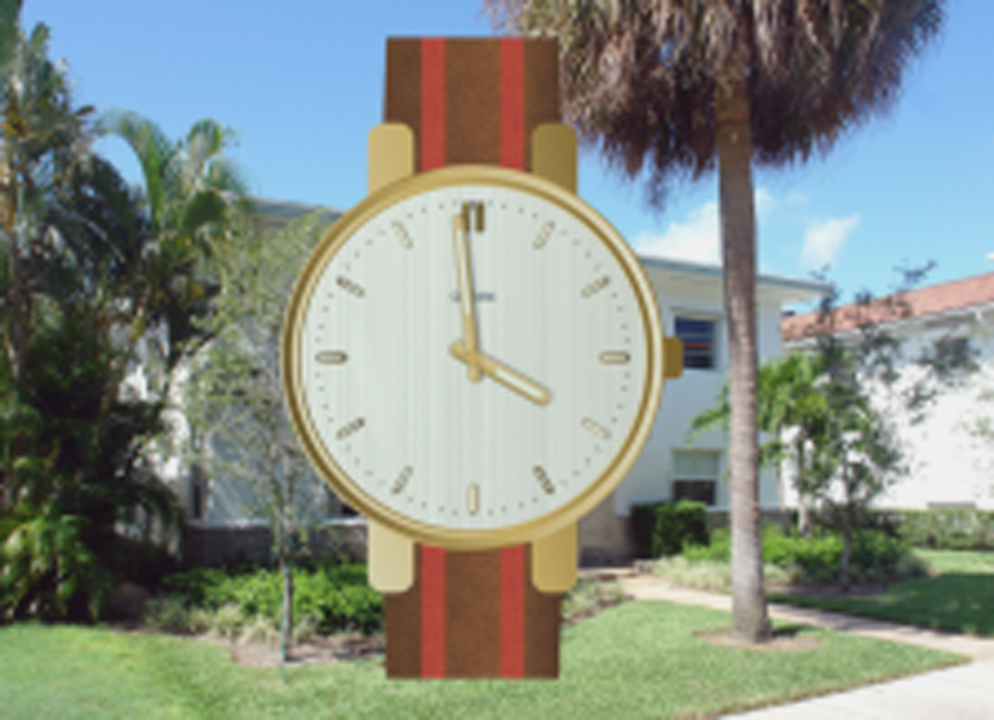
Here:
h=3 m=59
